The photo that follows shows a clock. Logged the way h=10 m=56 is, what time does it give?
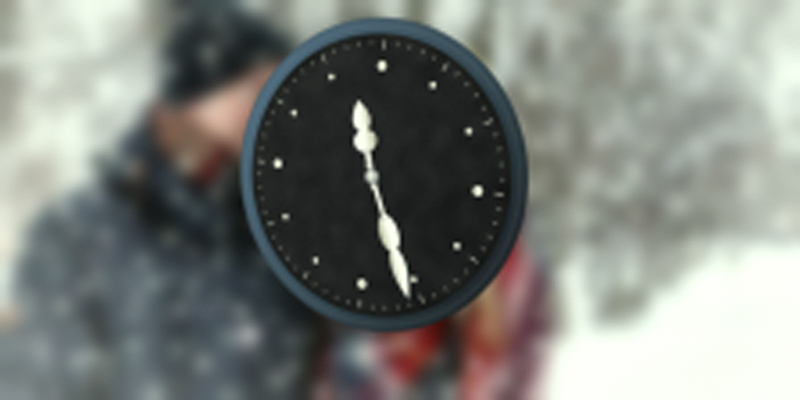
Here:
h=11 m=26
